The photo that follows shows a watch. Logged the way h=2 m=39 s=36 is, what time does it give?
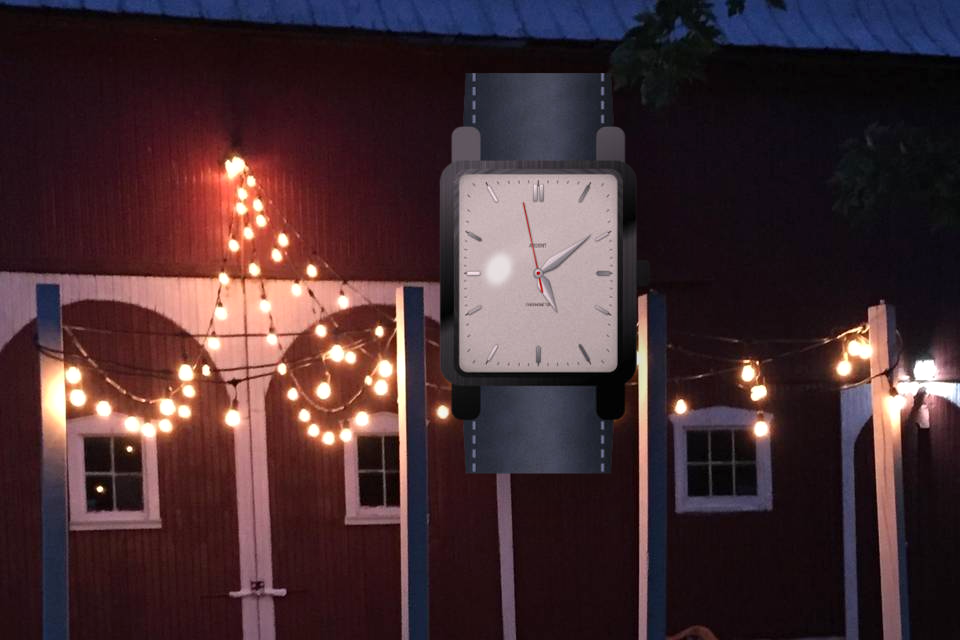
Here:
h=5 m=8 s=58
